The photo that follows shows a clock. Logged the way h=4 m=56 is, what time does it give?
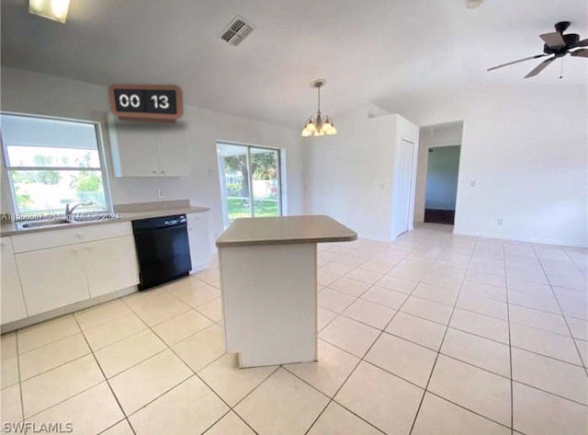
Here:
h=0 m=13
